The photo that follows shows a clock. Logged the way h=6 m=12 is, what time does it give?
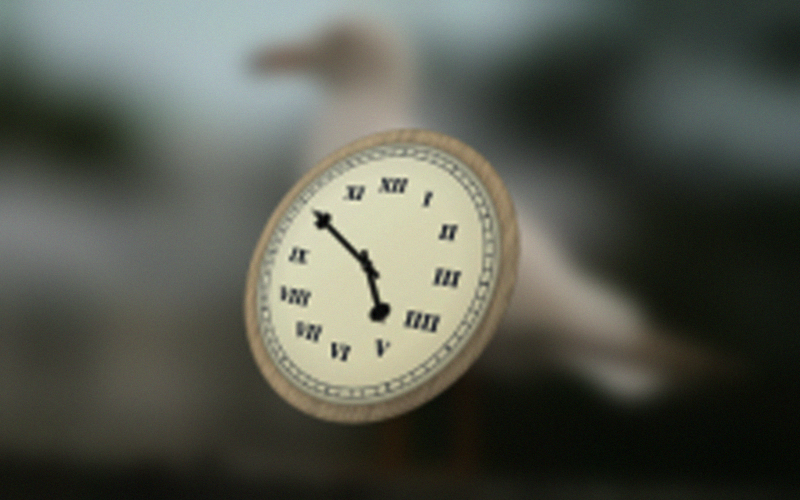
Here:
h=4 m=50
